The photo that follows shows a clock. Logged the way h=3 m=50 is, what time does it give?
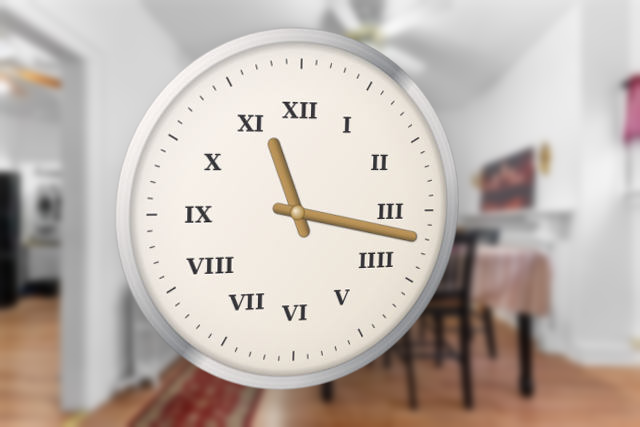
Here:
h=11 m=17
